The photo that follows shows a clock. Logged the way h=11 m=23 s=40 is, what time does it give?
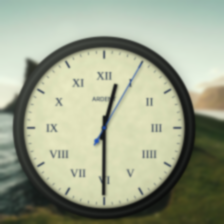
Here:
h=12 m=30 s=5
